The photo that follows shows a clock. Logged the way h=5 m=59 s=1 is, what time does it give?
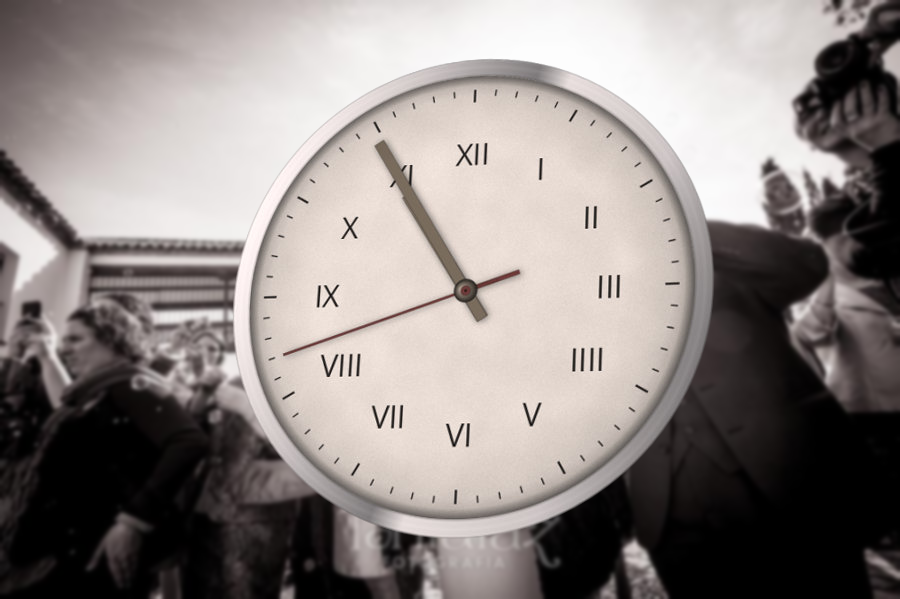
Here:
h=10 m=54 s=42
